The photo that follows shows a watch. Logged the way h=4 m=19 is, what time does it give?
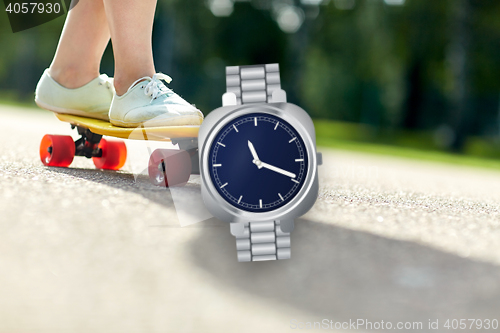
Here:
h=11 m=19
